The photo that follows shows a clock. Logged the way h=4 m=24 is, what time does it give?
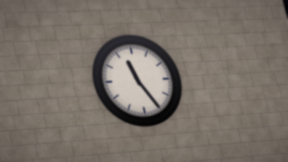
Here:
h=11 m=25
